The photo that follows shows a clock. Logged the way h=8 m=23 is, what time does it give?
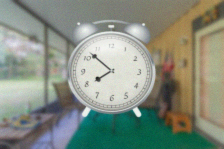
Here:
h=7 m=52
